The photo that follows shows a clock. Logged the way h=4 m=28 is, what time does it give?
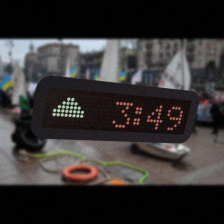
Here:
h=3 m=49
